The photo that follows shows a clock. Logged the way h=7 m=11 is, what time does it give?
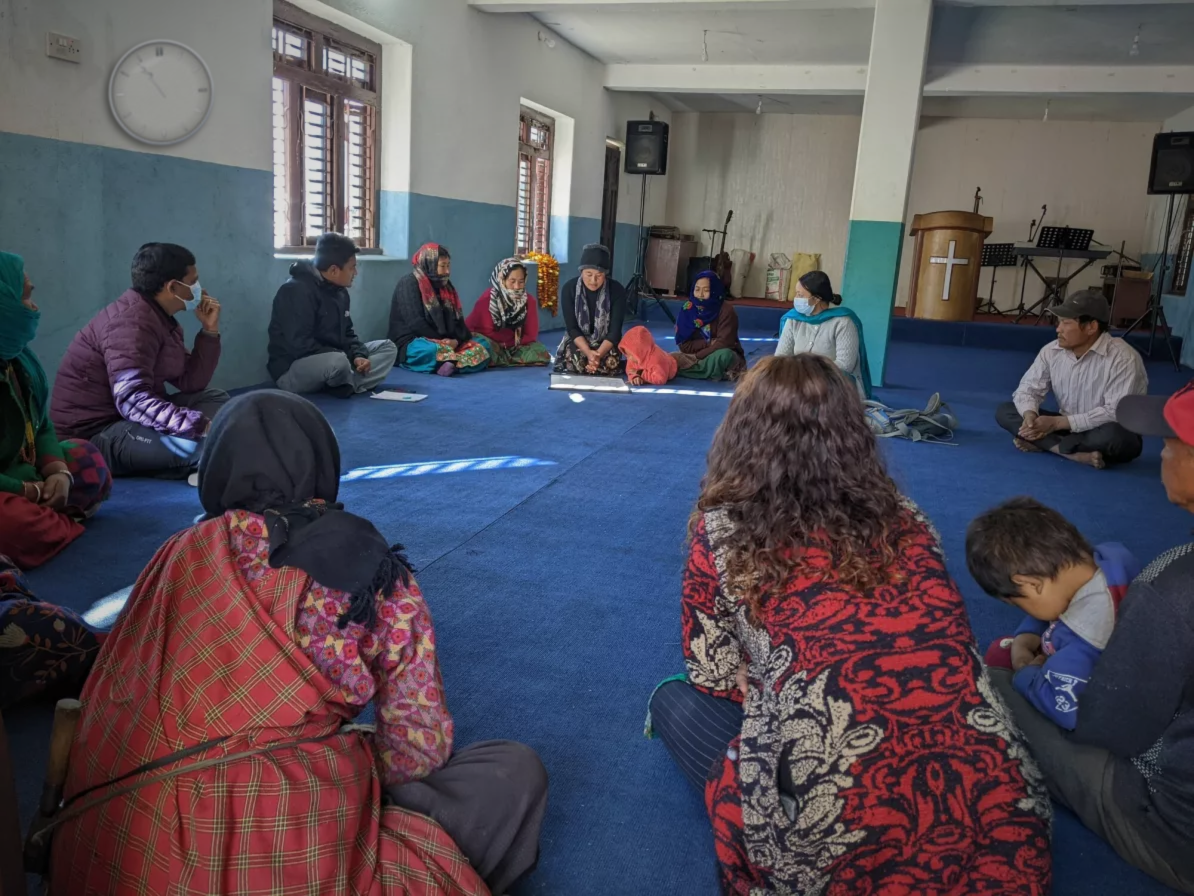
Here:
h=10 m=54
